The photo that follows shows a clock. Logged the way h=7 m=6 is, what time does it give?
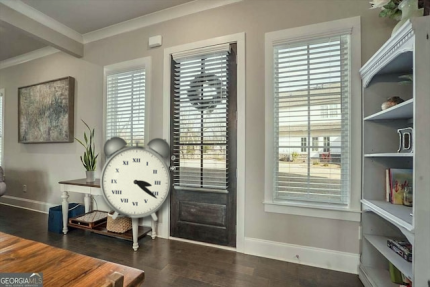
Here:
h=3 m=21
